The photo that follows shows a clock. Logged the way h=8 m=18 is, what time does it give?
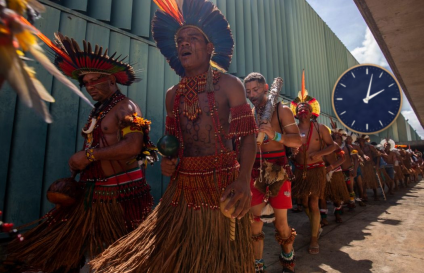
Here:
h=2 m=2
